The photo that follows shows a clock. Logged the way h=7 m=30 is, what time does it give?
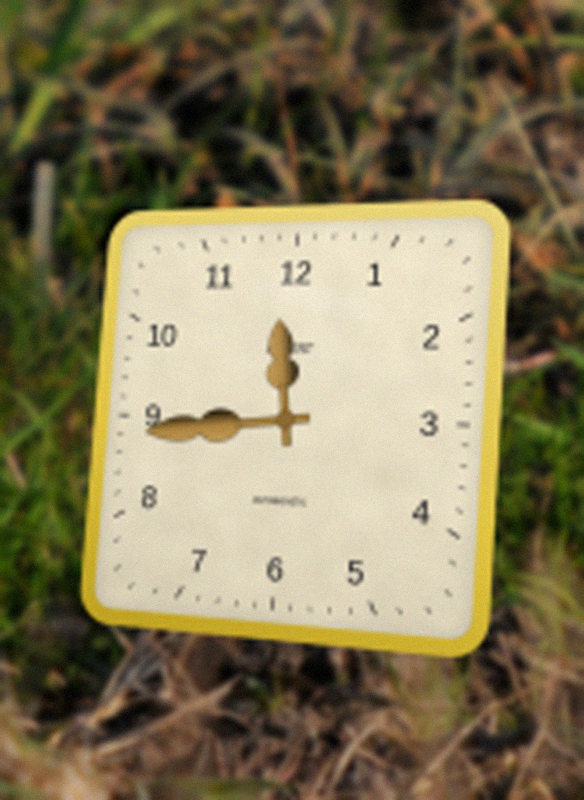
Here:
h=11 m=44
